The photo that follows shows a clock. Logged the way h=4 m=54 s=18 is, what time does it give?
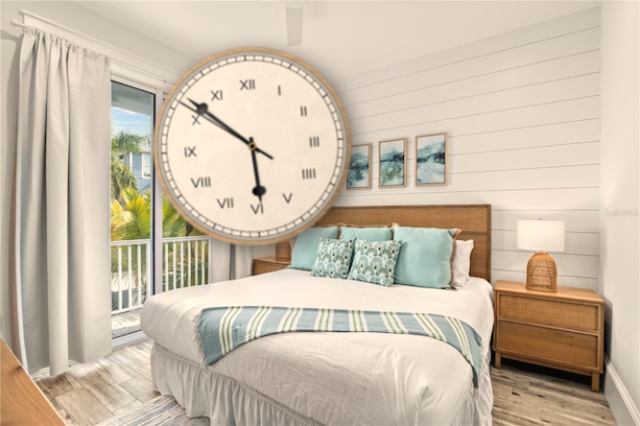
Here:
h=5 m=51 s=51
